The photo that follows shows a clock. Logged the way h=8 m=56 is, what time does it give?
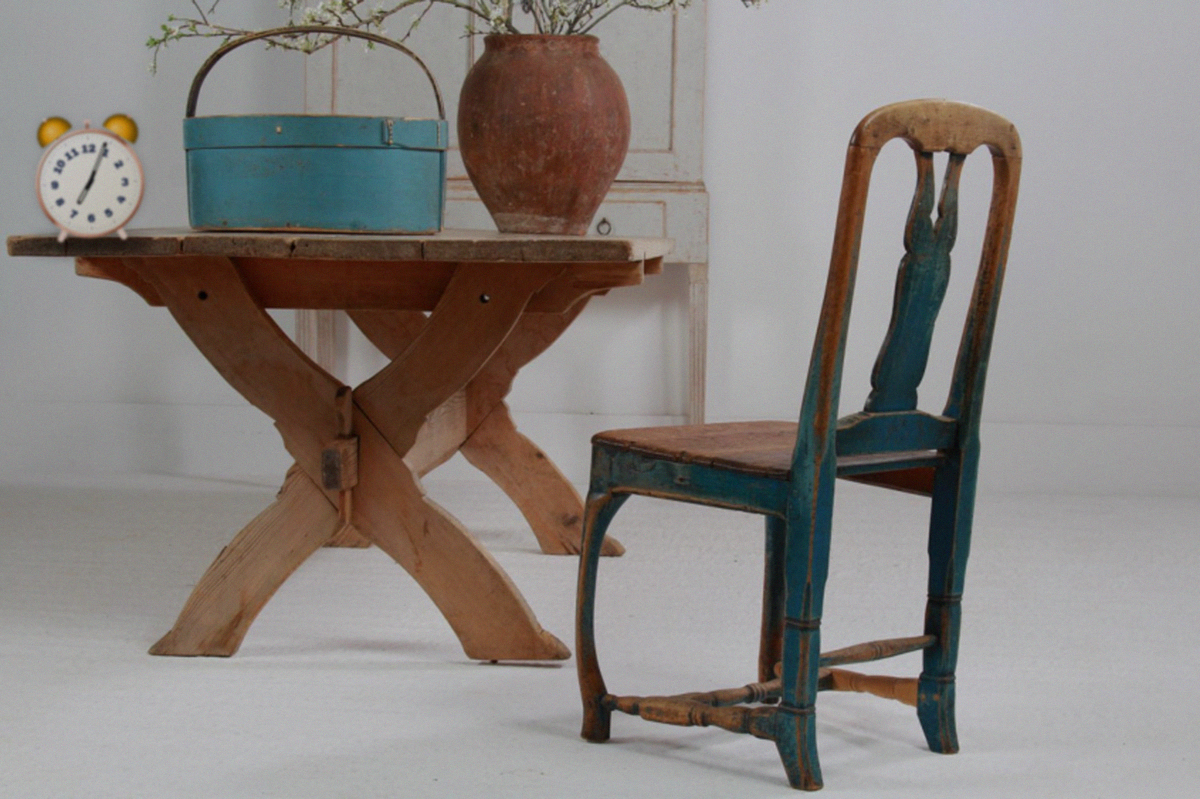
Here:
h=7 m=4
